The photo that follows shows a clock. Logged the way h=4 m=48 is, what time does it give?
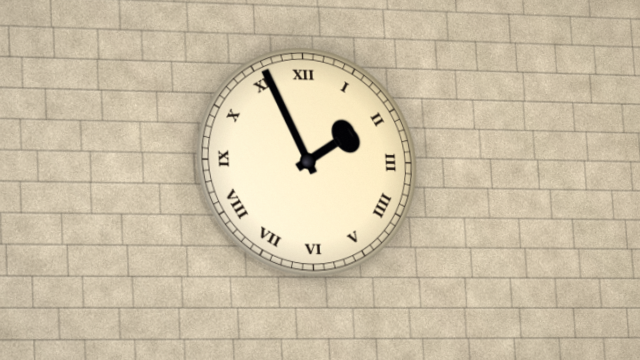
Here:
h=1 m=56
